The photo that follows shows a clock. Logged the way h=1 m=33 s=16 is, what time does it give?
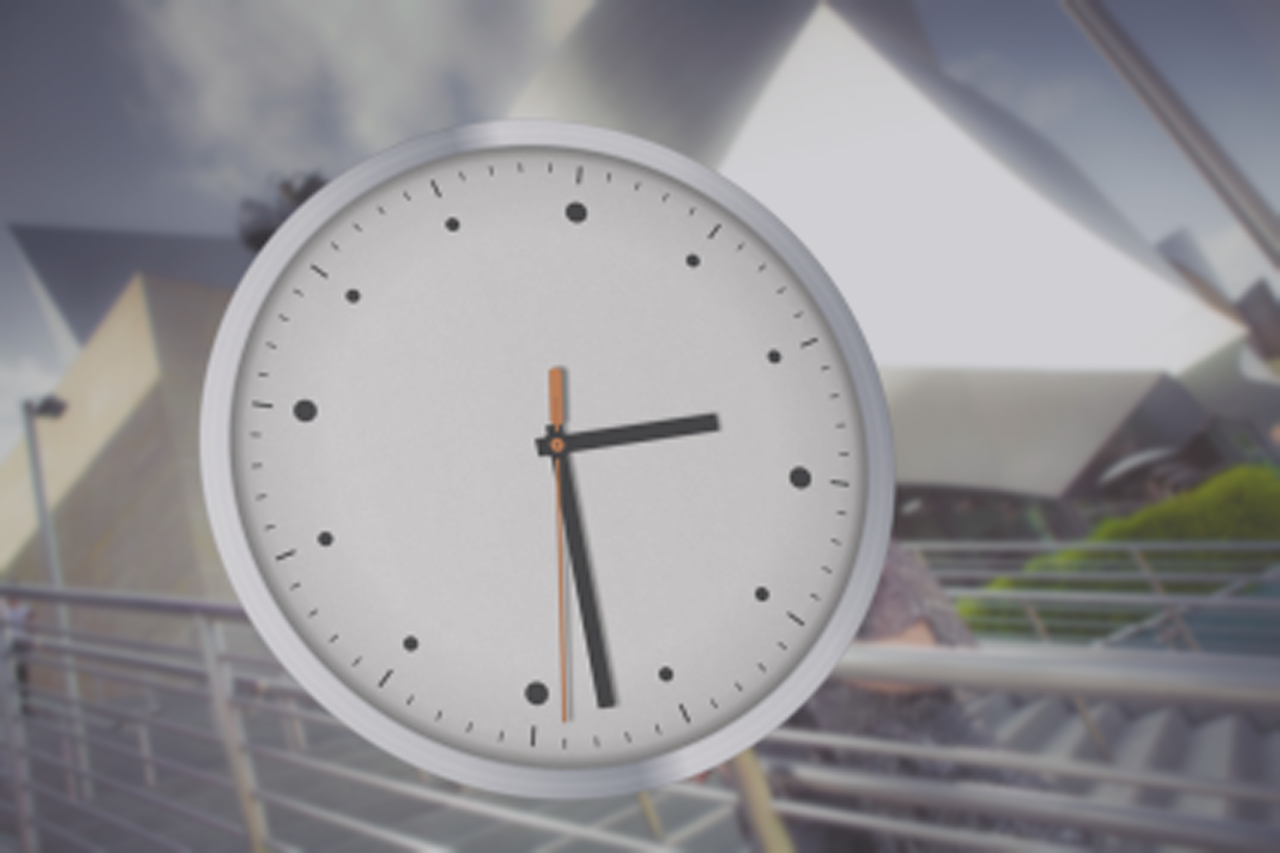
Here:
h=2 m=27 s=29
